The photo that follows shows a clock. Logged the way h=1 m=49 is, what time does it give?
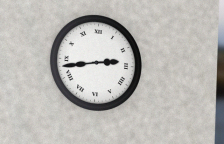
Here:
h=2 m=43
